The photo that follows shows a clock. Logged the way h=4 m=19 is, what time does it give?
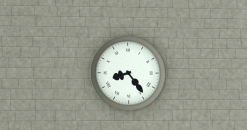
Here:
h=8 m=24
